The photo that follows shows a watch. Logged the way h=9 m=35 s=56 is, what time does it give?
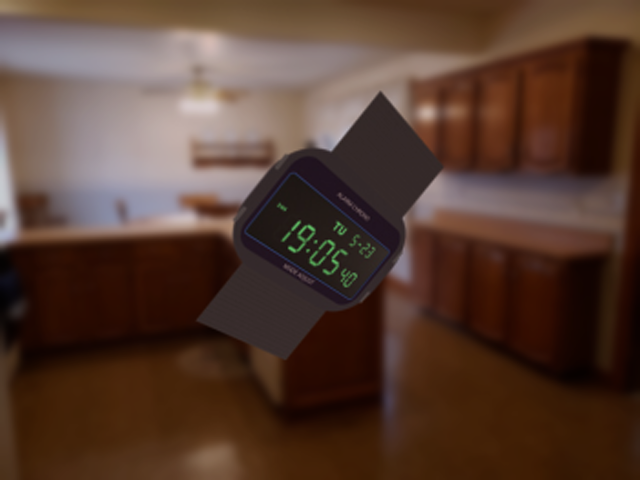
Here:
h=19 m=5 s=40
